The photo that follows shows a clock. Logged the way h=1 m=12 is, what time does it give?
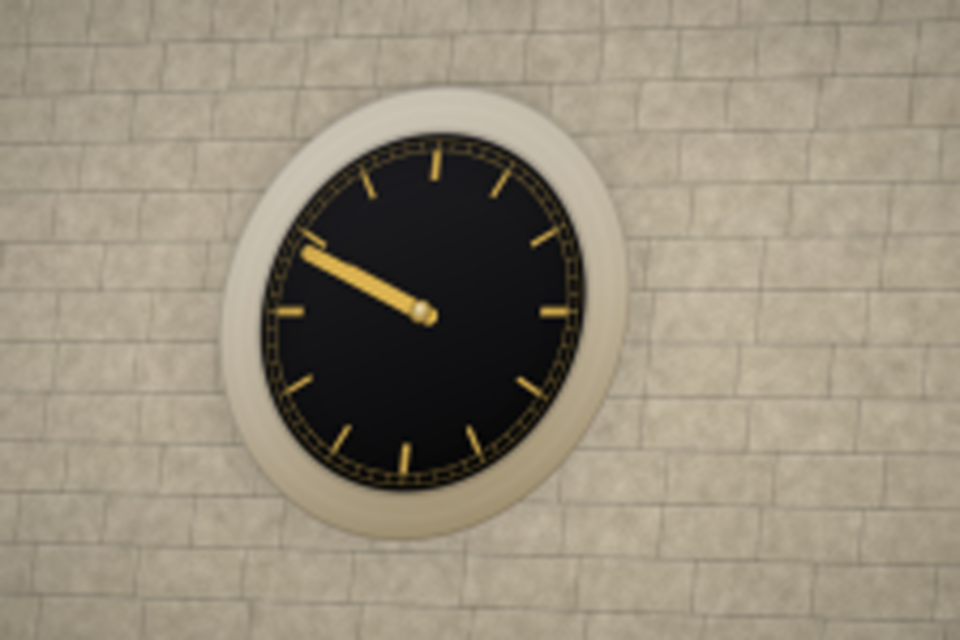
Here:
h=9 m=49
